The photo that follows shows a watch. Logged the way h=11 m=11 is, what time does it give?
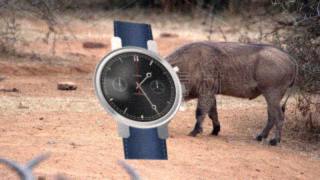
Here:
h=1 m=25
